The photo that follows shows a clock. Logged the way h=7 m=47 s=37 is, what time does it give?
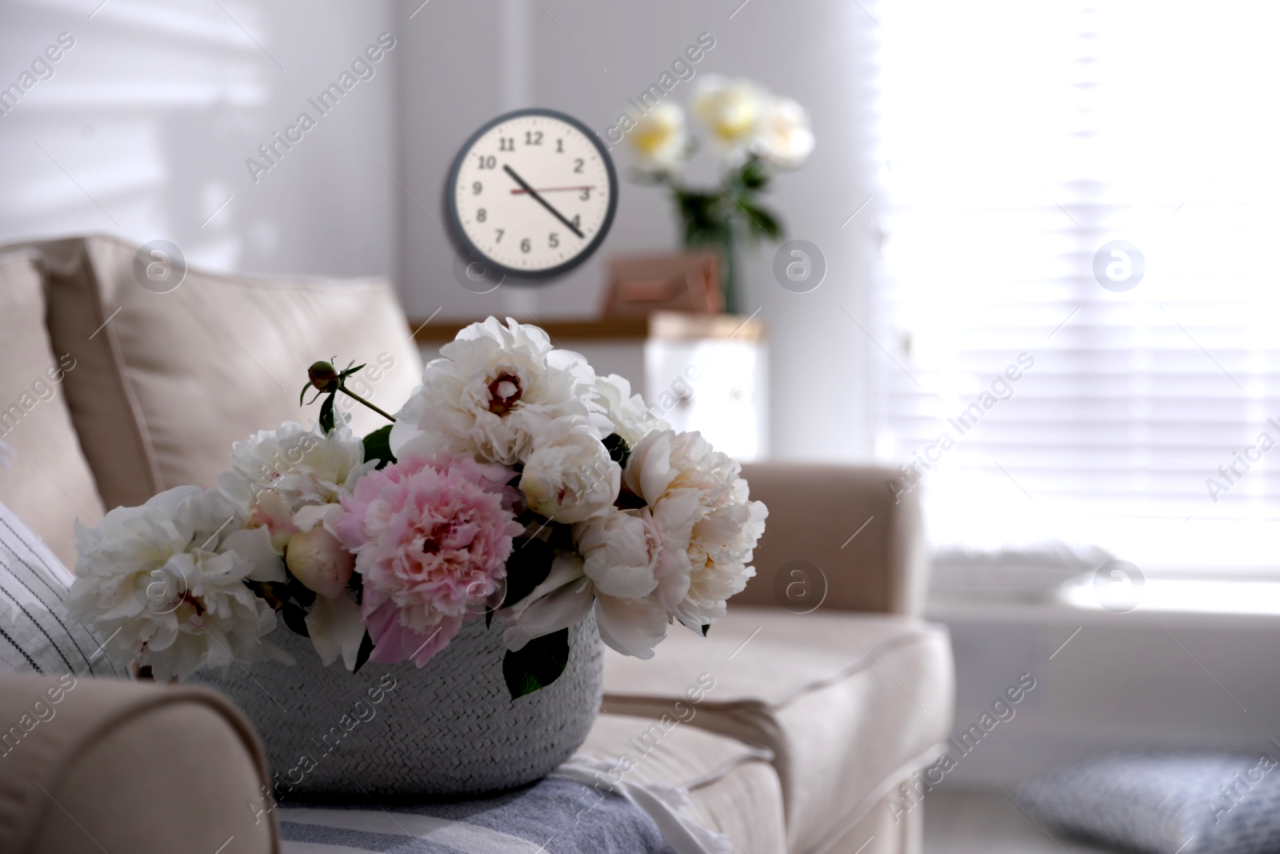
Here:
h=10 m=21 s=14
